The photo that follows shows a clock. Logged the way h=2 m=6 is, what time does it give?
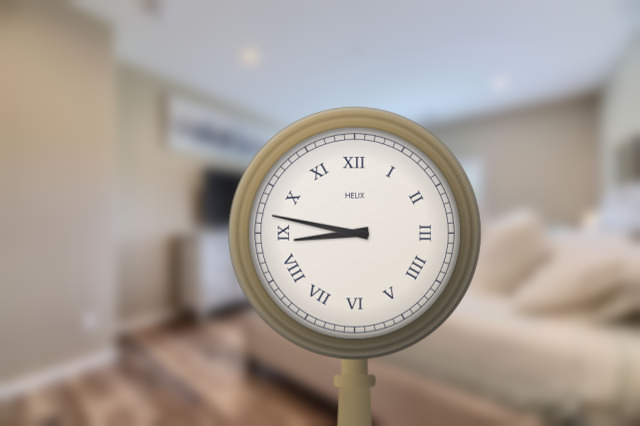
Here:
h=8 m=47
